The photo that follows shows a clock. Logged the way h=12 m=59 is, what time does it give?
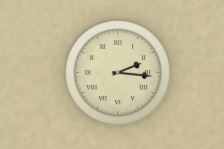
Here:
h=2 m=16
